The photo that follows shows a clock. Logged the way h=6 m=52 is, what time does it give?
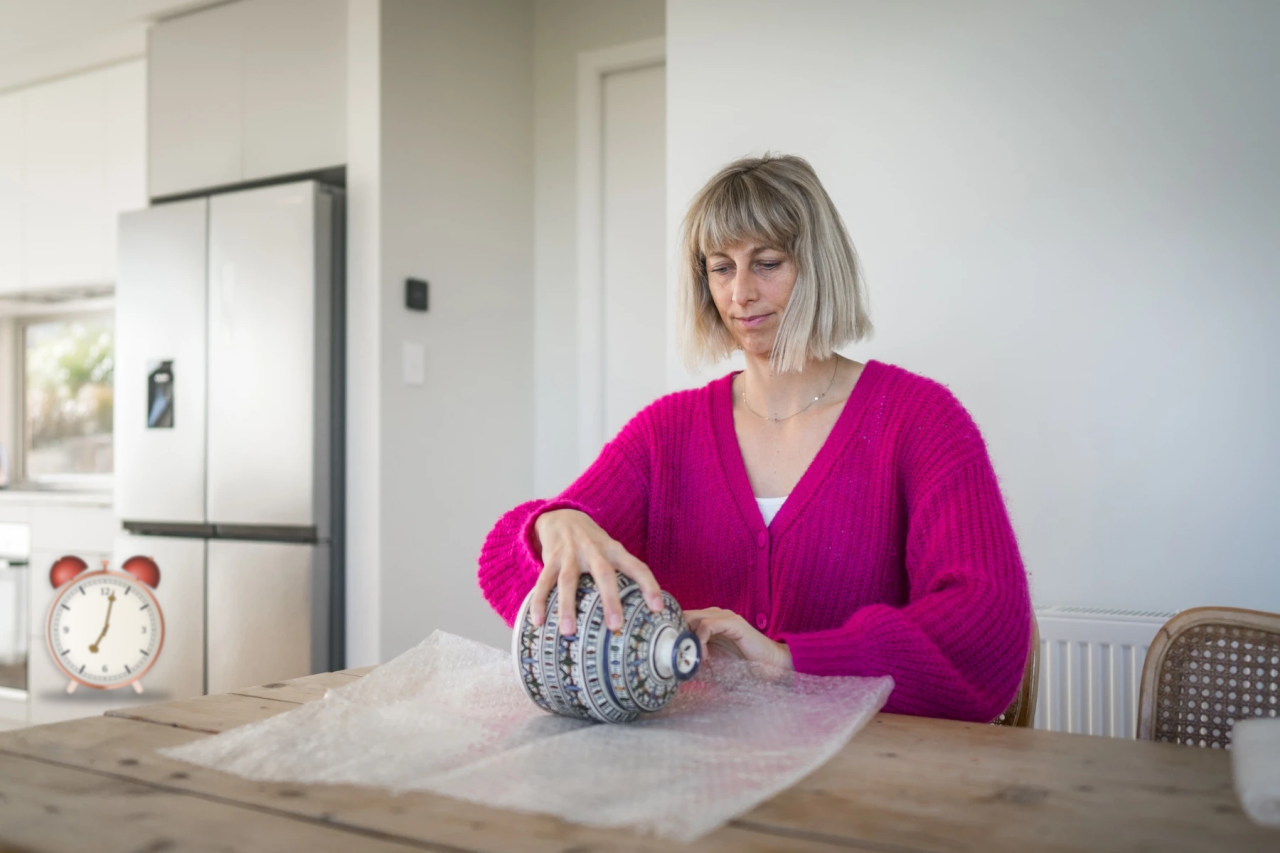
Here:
h=7 m=2
